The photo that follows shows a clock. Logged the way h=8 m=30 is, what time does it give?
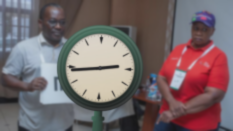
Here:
h=2 m=44
